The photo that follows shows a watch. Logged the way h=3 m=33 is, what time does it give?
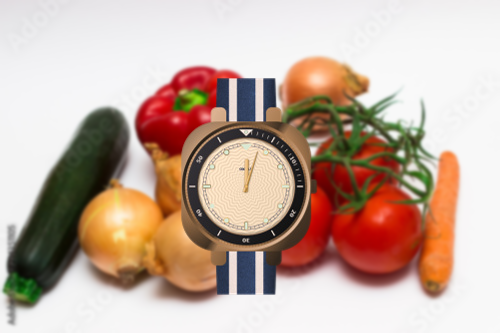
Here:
h=12 m=3
